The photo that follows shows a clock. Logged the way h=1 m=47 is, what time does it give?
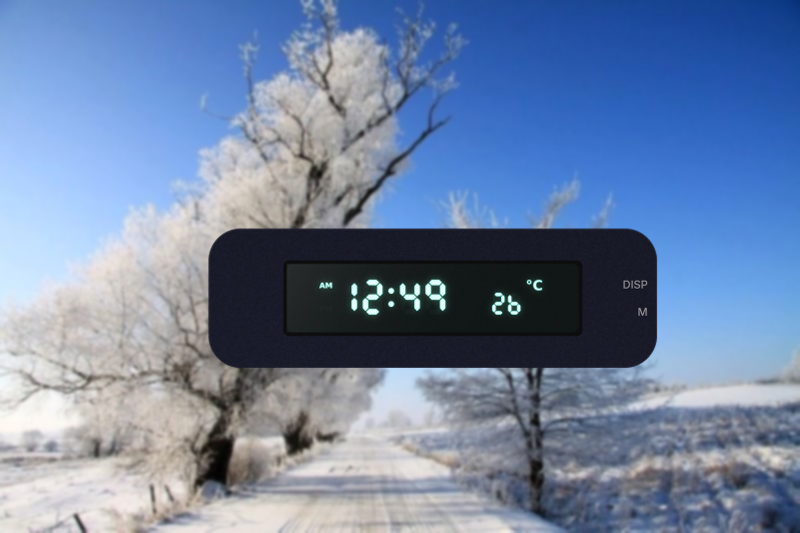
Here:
h=12 m=49
